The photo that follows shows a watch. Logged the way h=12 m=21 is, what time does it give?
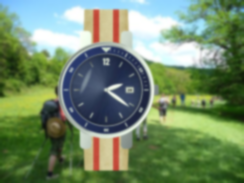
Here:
h=2 m=21
